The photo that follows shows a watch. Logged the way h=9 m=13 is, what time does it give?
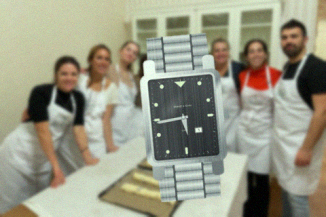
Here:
h=5 m=44
